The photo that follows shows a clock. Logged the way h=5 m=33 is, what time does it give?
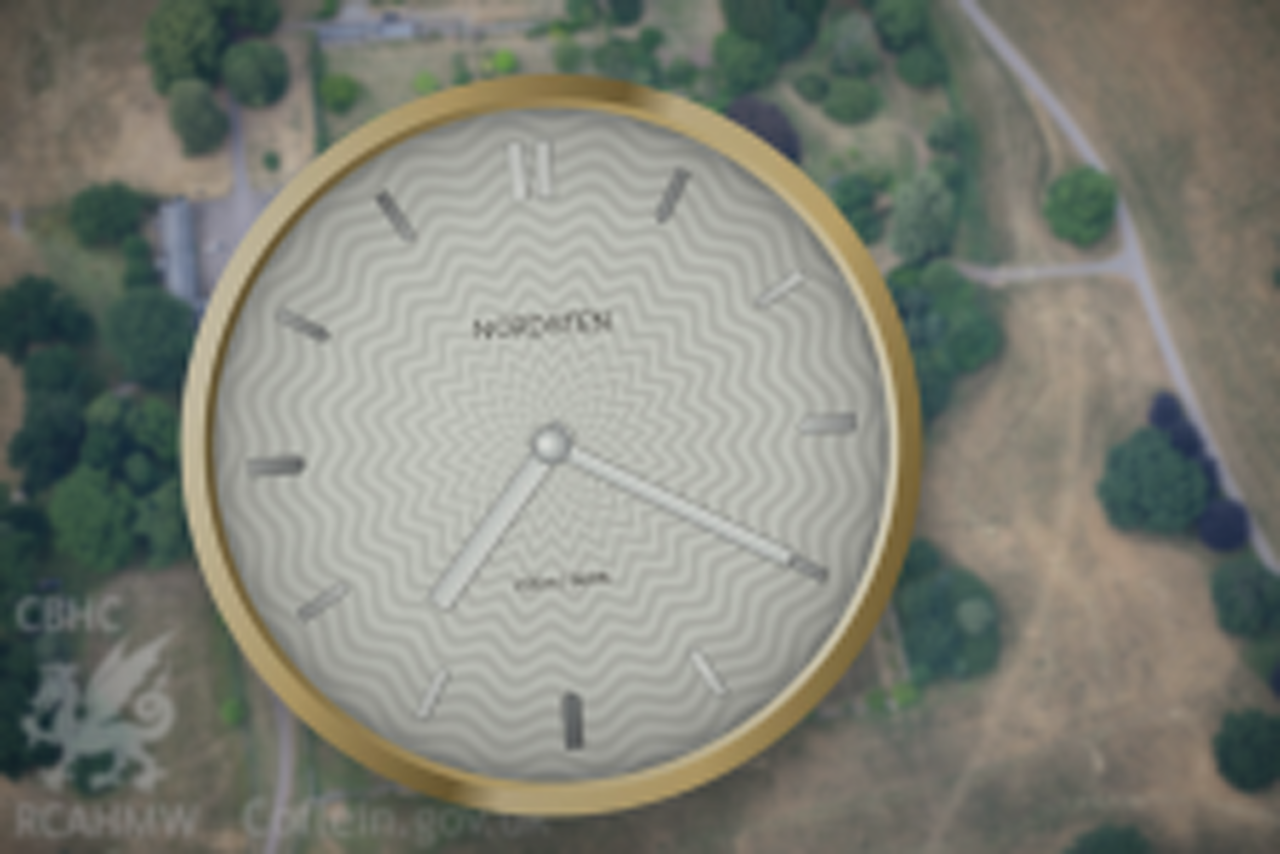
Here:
h=7 m=20
